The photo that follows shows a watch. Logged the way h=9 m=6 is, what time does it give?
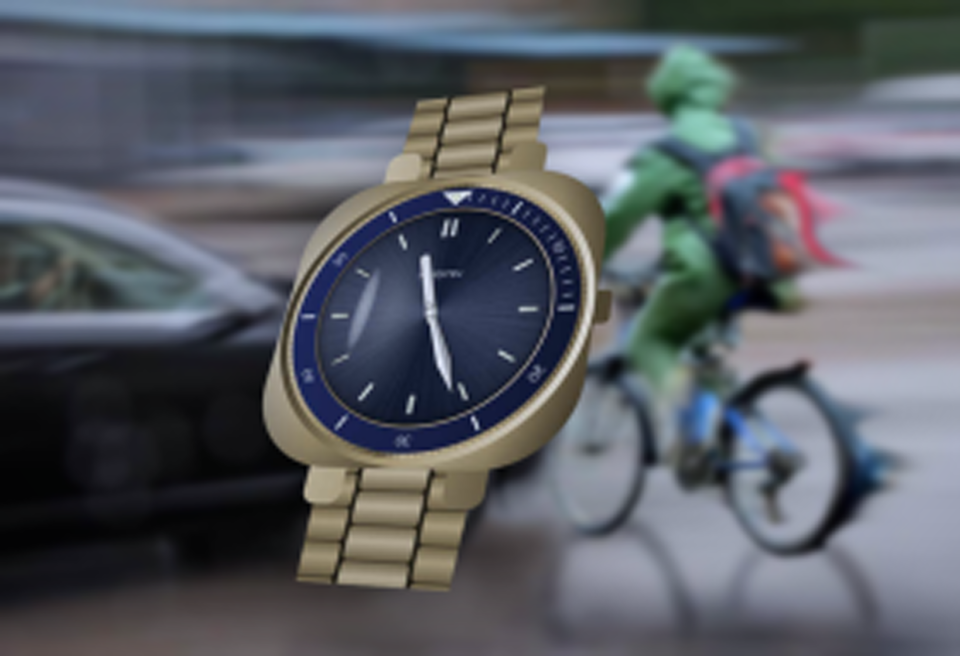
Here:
h=11 m=26
